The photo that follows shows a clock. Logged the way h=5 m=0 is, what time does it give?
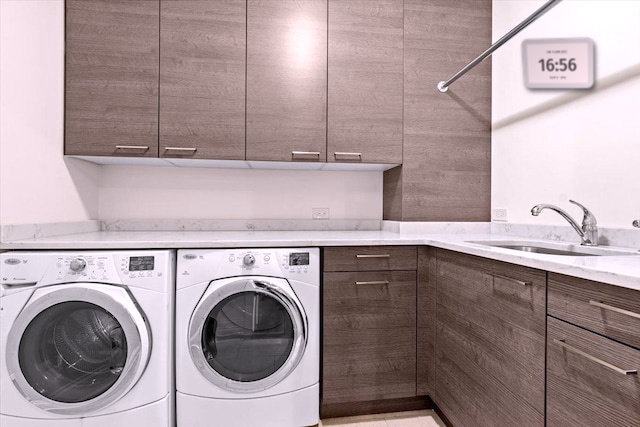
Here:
h=16 m=56
